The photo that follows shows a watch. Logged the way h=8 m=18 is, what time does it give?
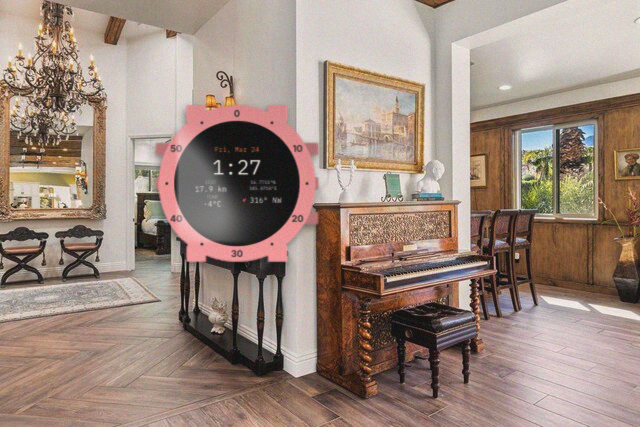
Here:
h=1 m=27
